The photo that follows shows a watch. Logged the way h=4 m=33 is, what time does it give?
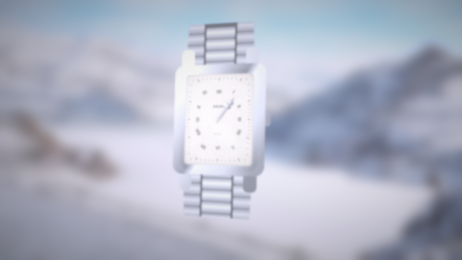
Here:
h=1 m=6
